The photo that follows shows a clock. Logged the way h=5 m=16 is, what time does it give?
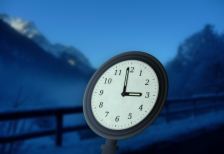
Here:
h=2 m=59
